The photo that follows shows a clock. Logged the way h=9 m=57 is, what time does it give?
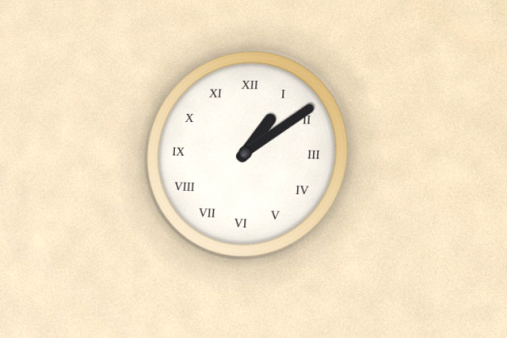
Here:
h=1 m=9
